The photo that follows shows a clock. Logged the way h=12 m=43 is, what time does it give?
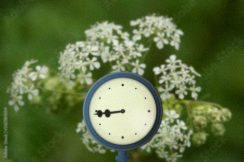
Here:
h=8 m=44
